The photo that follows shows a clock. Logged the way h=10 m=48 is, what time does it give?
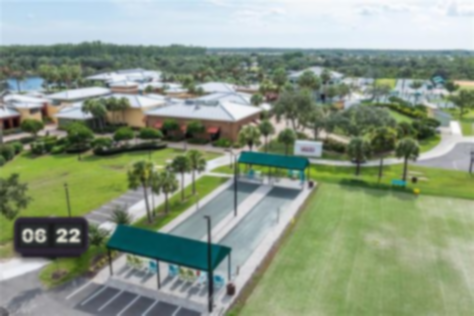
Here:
h=6 m=22
